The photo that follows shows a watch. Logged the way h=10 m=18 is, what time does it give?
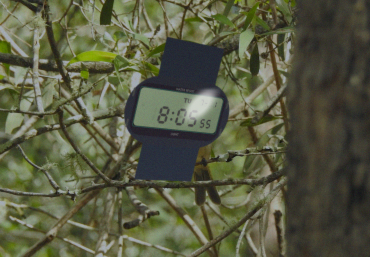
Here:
h=8 m=5
